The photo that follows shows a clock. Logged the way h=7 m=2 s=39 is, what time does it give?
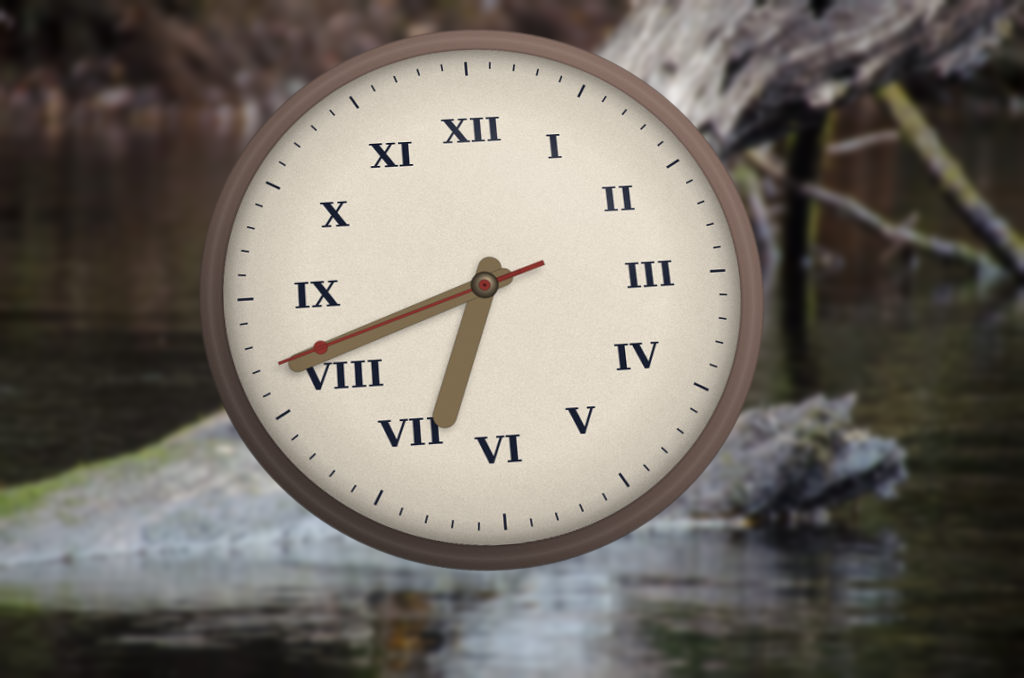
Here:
h=6 m=41 s=42
